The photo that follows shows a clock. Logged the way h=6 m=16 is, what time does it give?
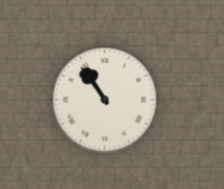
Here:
h=10 m=54
